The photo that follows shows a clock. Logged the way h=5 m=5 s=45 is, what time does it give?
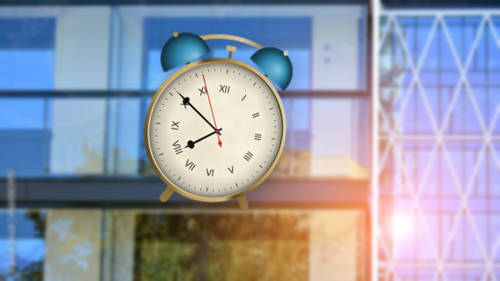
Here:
h=7 m=50 s=56
